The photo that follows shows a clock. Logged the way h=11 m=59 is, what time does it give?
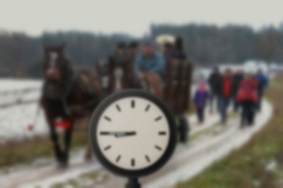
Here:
h=8 m=45
